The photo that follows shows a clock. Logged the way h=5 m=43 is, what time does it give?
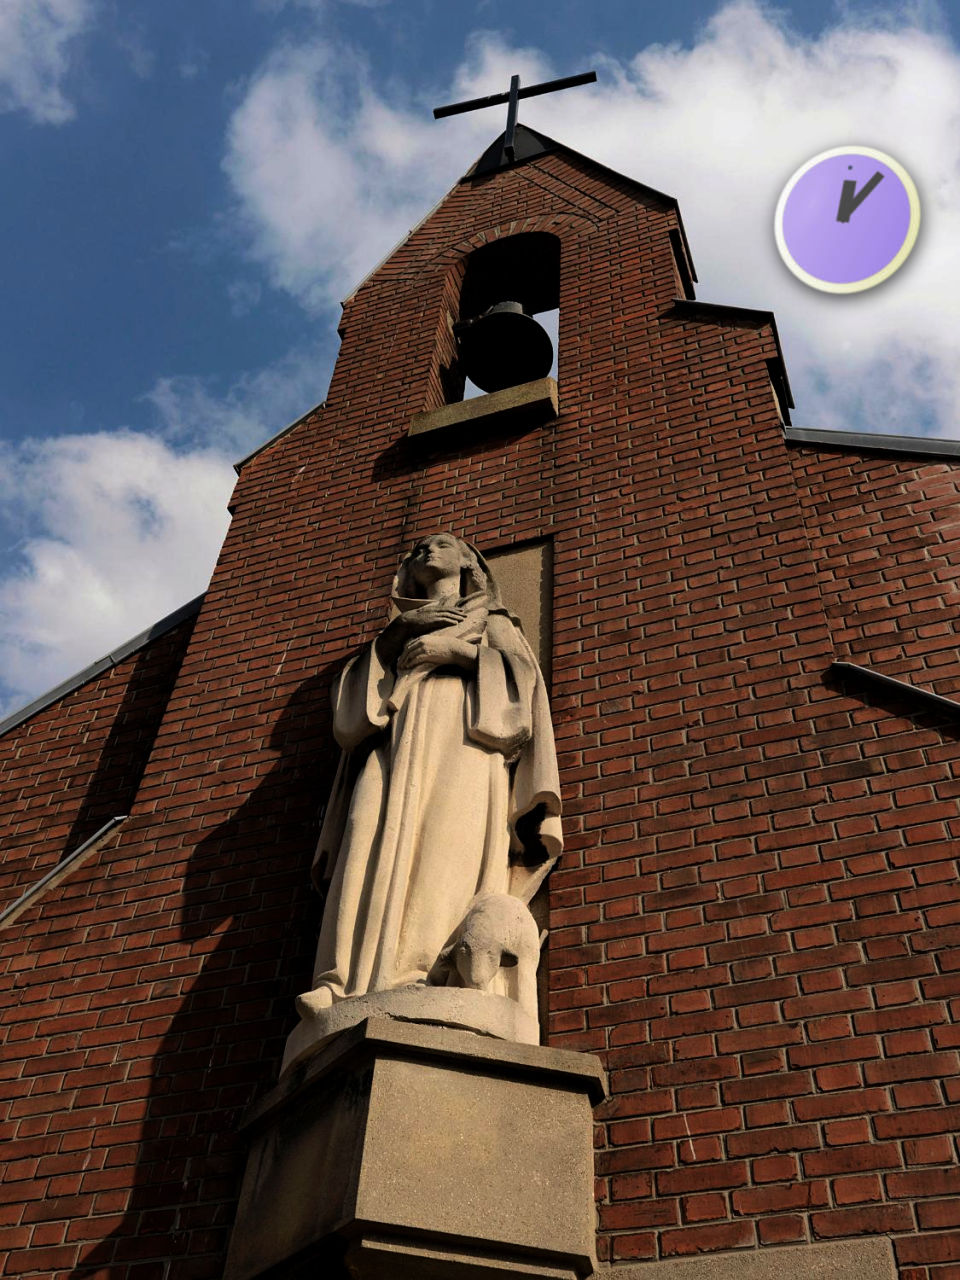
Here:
h=12 m=6
